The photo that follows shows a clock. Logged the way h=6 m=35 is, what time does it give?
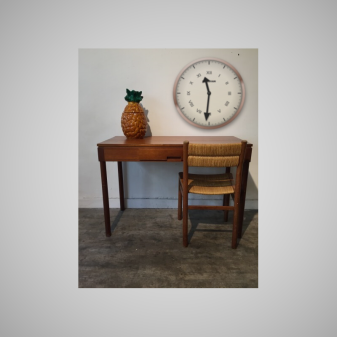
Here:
h=11 m=31
